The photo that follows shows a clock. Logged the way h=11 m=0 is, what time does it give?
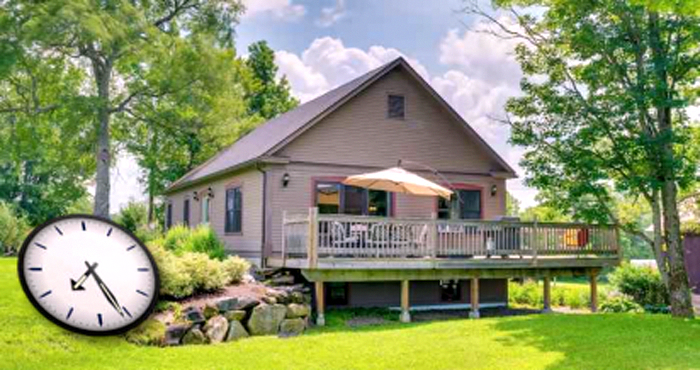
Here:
h=7 m=26
